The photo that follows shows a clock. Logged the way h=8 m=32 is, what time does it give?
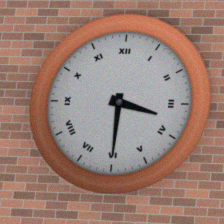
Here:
h=3 m=30
